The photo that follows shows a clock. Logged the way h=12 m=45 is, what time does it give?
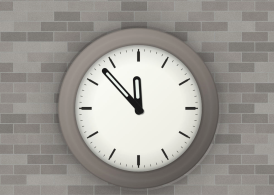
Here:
h=11 m=53
